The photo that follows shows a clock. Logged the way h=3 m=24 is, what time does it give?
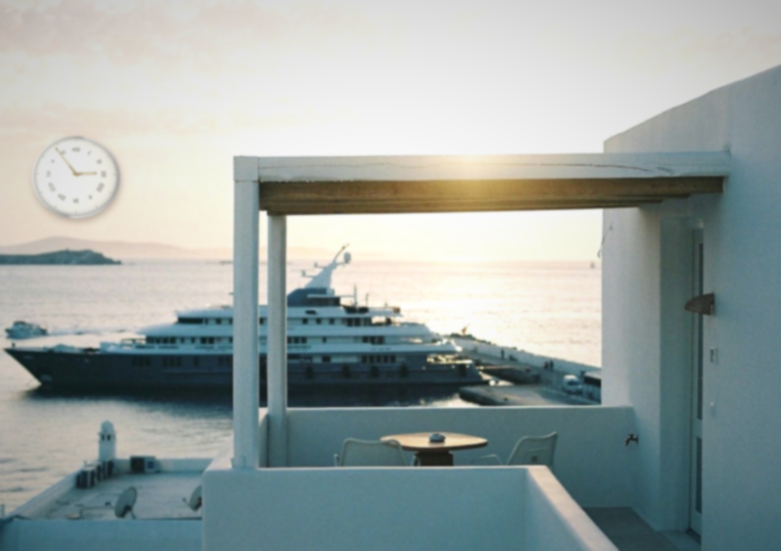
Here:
h=2 m=54
